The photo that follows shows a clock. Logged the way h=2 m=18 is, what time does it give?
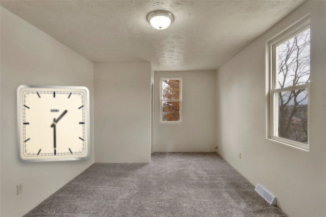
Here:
h=1 m=30
